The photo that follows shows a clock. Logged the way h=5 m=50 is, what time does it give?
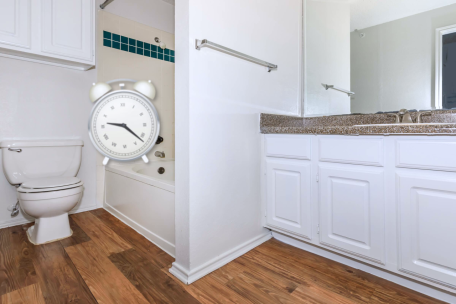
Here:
h=9 m=22
